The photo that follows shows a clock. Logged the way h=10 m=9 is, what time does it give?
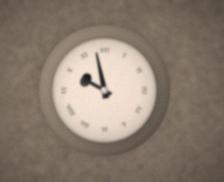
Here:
h=9 m=58
